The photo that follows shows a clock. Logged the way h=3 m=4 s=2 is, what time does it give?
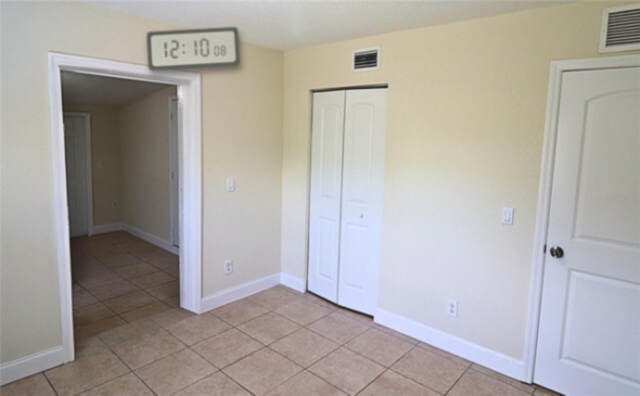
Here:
h=12 m=10 s=8
